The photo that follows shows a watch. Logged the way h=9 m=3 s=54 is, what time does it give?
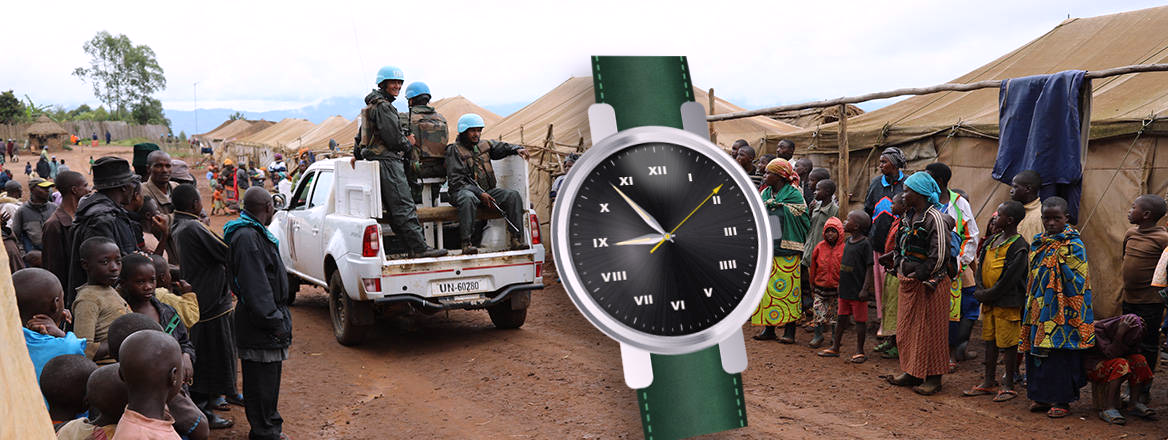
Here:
h=8 m=53 s=9
